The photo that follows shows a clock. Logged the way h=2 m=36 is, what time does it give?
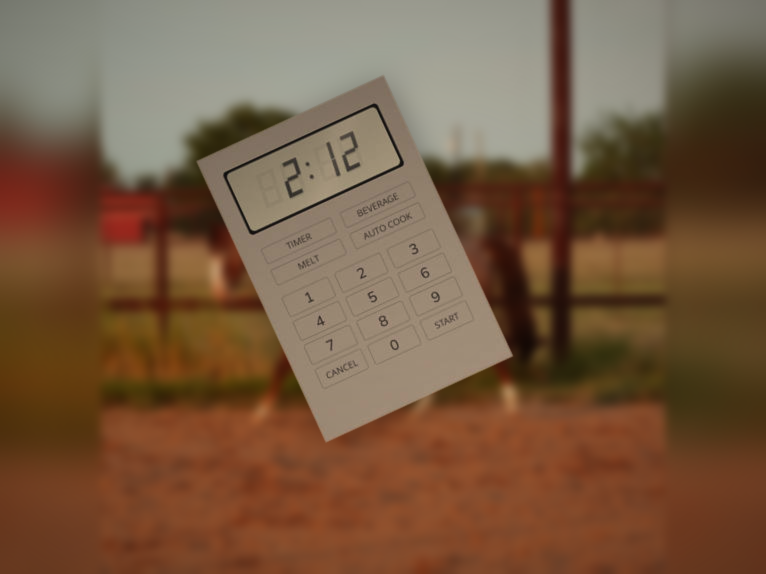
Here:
h=2 m=12
